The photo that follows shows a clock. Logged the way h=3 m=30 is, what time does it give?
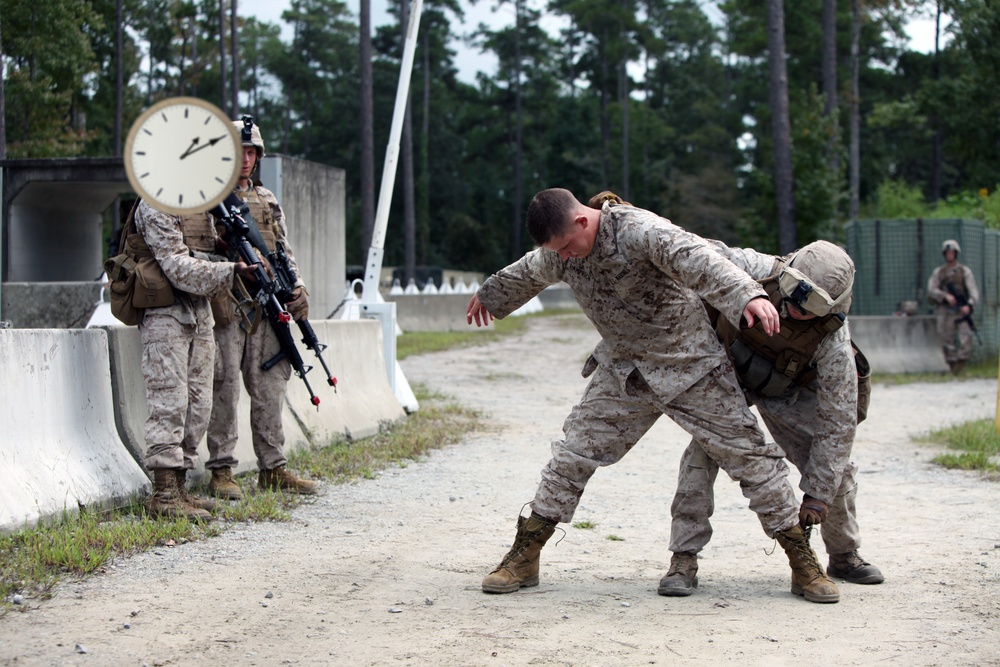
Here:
h=1 m=10
